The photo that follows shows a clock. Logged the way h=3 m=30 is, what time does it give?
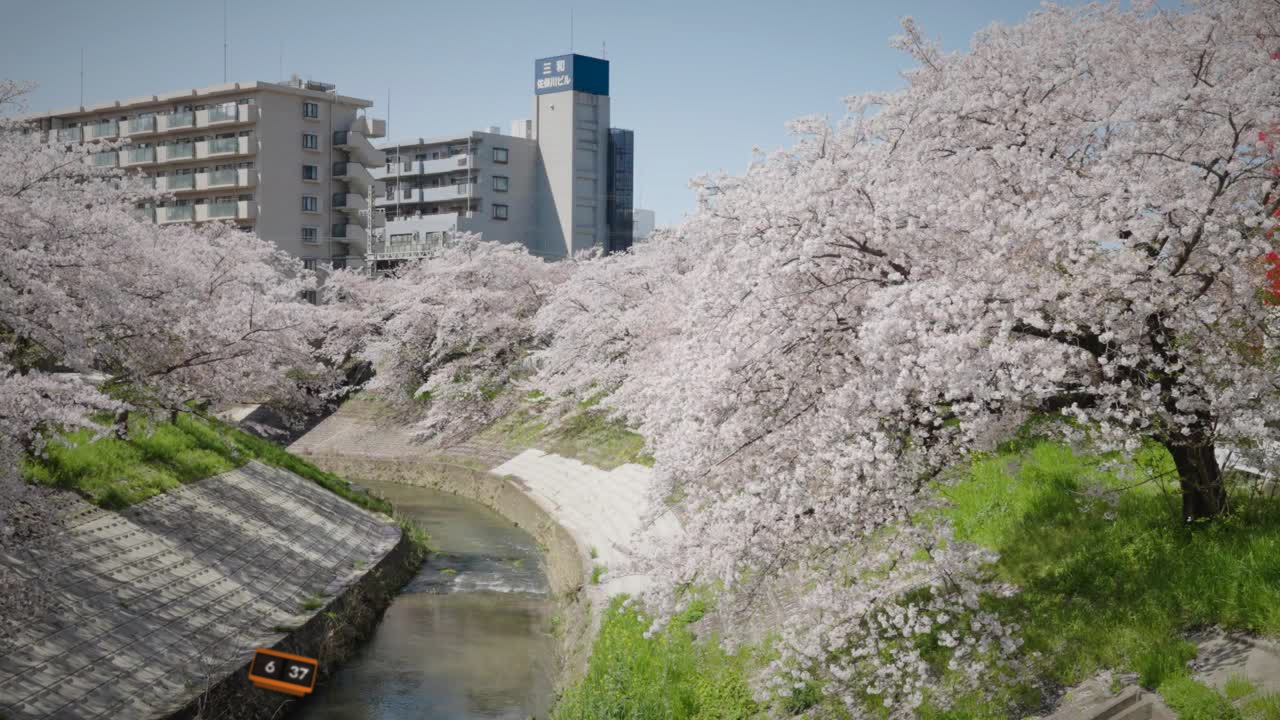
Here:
h=6 m=37
